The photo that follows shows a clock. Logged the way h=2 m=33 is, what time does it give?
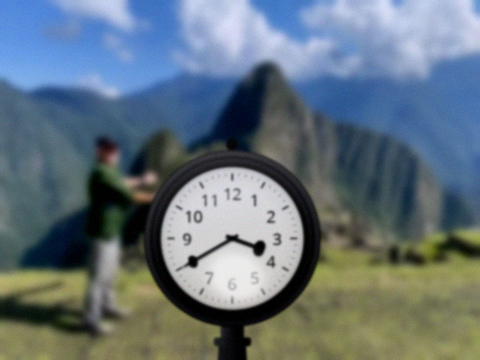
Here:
h=3 m=40
